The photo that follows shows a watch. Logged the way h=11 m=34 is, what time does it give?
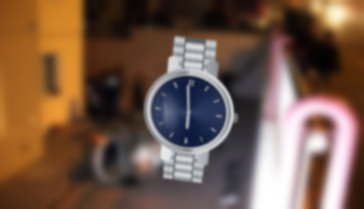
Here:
h=5 m=59
